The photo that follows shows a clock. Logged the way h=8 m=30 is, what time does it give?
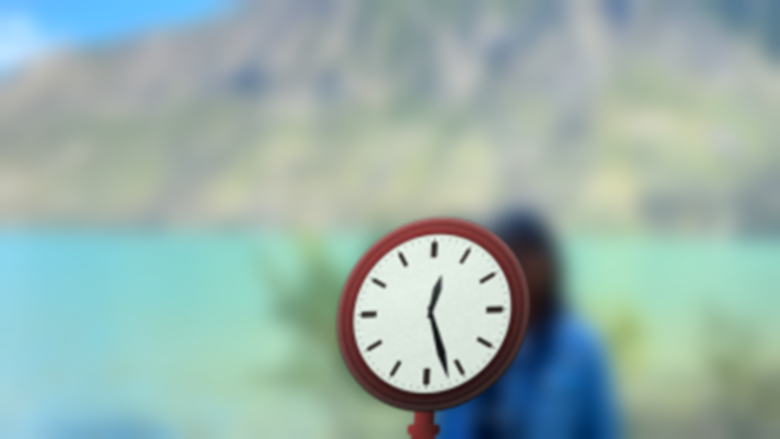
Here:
h=12 m=27
